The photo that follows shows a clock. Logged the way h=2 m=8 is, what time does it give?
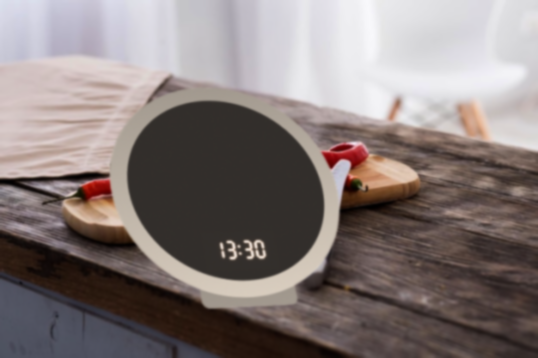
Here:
h=13 m=30
